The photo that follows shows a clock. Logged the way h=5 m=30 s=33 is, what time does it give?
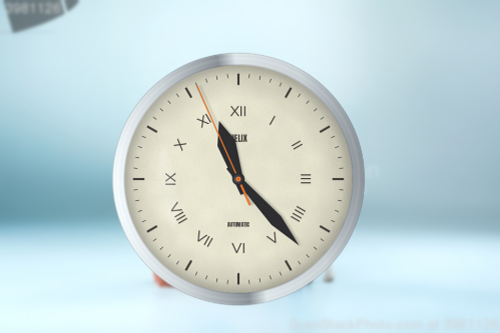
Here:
h=11 m=22 s=56
